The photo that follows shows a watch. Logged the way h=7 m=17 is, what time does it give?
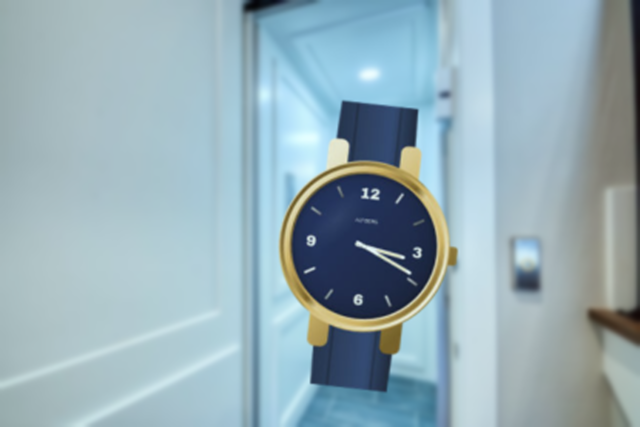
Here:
h=3 m=19
